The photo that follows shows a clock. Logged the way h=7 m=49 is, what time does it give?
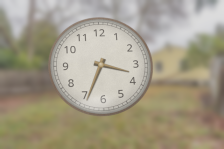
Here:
h=3 m=34
